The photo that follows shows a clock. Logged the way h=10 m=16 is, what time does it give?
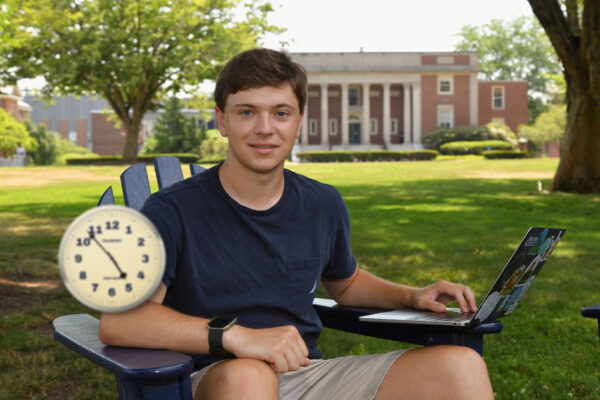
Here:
h=4 m=53
